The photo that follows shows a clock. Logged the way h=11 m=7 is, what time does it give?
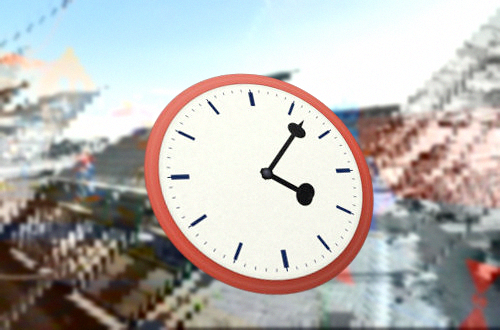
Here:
h=4 m=7
